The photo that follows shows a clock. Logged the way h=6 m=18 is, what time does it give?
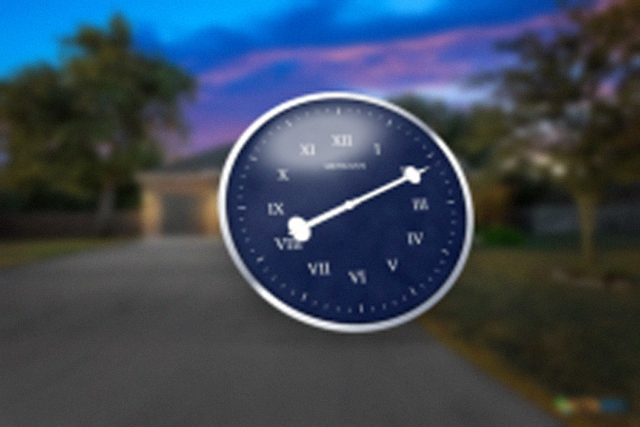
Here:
h=8 m=11
